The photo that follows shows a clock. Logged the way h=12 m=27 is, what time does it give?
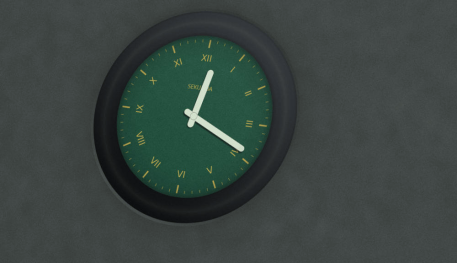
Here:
h=12 m=19
